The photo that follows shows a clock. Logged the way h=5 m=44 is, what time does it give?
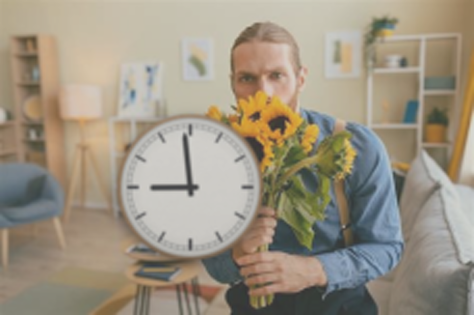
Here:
h=8 m=59
